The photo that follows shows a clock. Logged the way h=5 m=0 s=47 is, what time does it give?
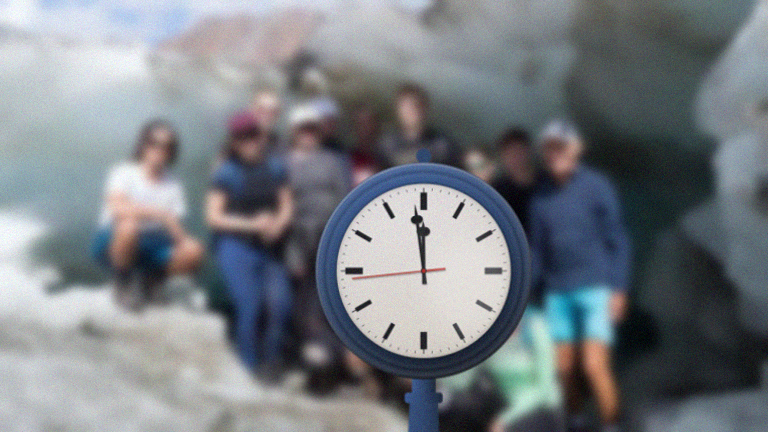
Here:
h=11 m=58 s=44
